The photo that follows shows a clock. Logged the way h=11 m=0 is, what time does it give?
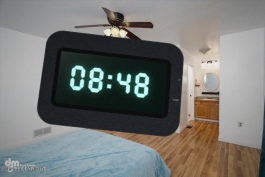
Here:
h=8 m=48
